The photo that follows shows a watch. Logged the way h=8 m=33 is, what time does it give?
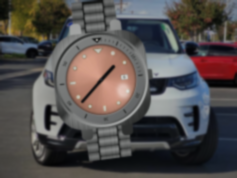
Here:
h=1 m=38
